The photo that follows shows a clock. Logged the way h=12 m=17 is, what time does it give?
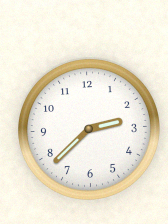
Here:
h=2 m=38
